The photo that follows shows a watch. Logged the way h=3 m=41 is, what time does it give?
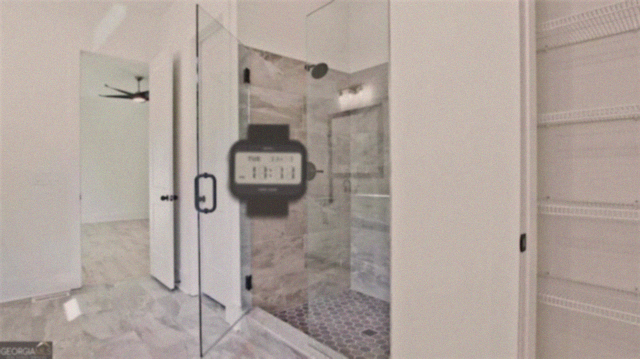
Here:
h=11 m=11
